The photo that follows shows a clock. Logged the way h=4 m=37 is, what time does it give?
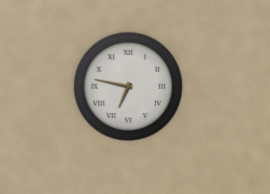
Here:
h=6 m=47
